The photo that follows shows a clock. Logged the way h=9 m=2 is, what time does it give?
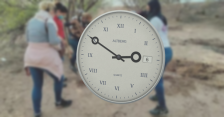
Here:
h=2 m=50
